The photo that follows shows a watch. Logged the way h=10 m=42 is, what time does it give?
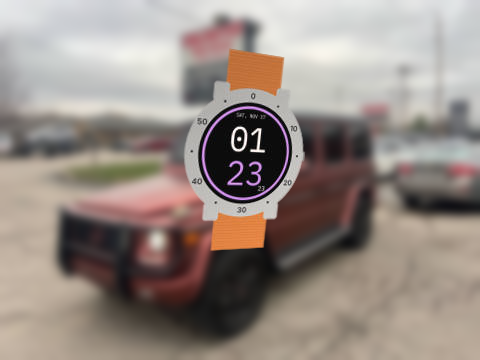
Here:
h=1 m=23
